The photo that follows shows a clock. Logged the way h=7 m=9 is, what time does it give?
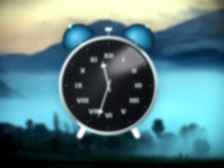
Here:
h=11 m=33
